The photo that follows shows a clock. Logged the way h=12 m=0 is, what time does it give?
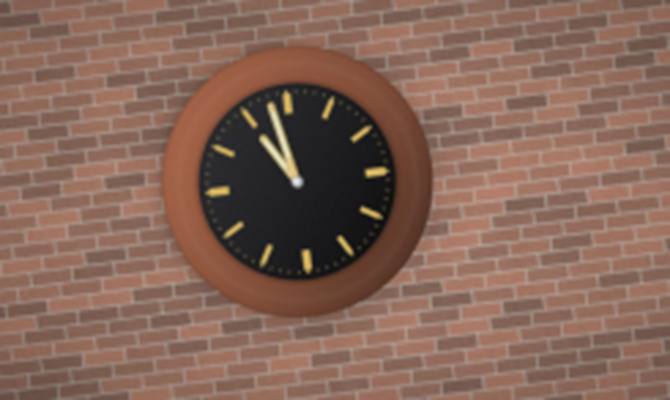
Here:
h=10 m=58
